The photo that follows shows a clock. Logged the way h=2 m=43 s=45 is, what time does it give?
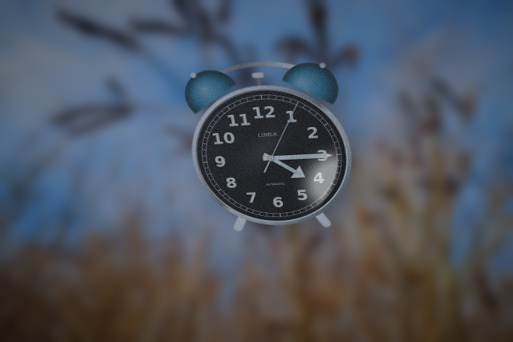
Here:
h=4 m=15 s=5
